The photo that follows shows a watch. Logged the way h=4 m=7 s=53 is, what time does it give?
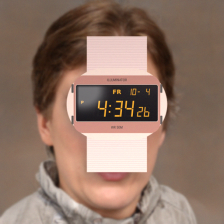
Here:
h=4 m=34 s=26
